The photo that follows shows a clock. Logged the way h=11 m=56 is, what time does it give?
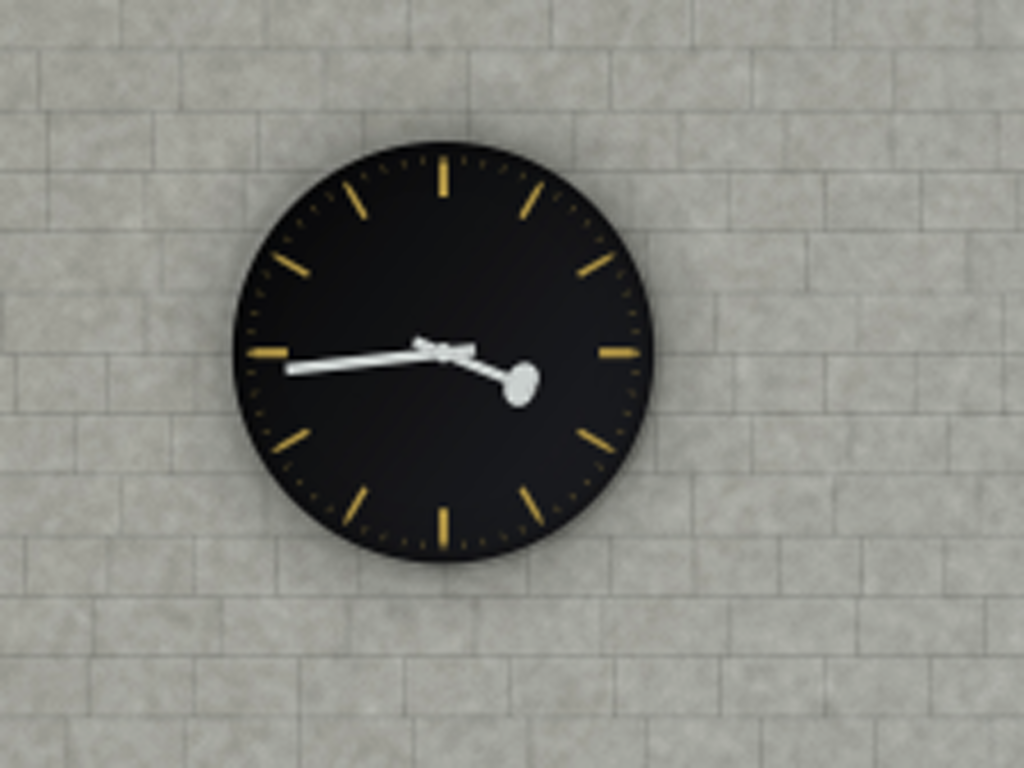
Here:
h=3 m=44
